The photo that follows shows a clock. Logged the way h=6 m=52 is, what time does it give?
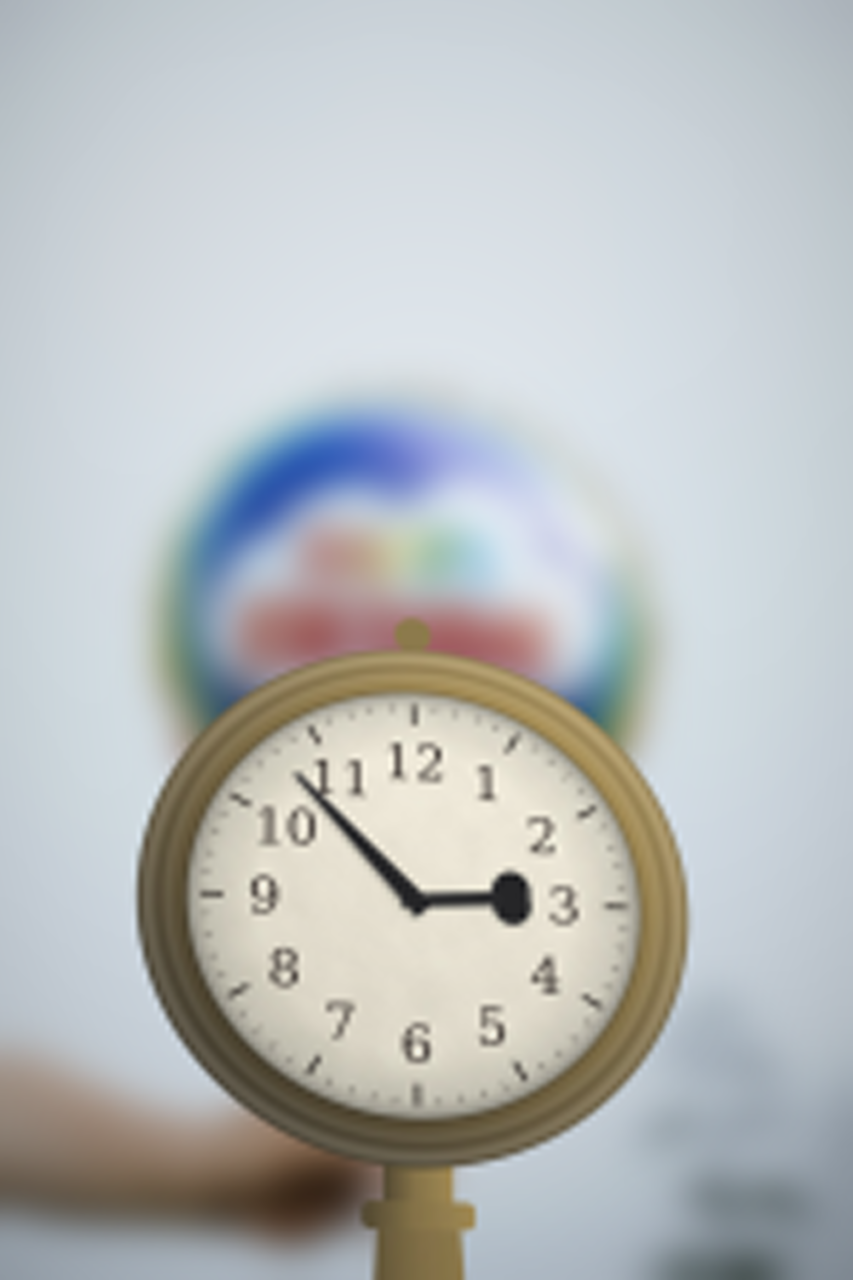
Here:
h=2 m=53
